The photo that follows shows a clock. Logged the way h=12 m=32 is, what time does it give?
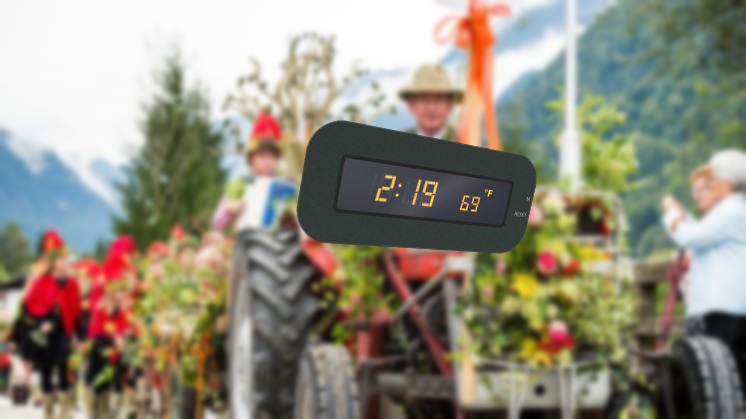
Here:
h=2 m=19
